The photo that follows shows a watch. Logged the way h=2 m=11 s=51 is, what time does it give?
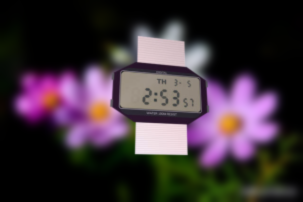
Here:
h=2 m=53 s=57
